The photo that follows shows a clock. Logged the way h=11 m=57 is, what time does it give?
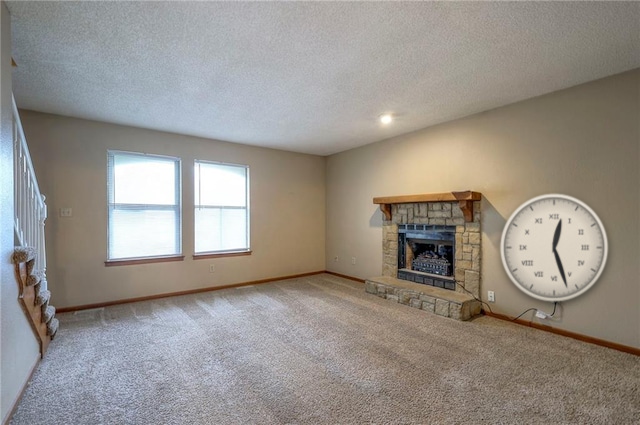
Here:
h=12 m=27
